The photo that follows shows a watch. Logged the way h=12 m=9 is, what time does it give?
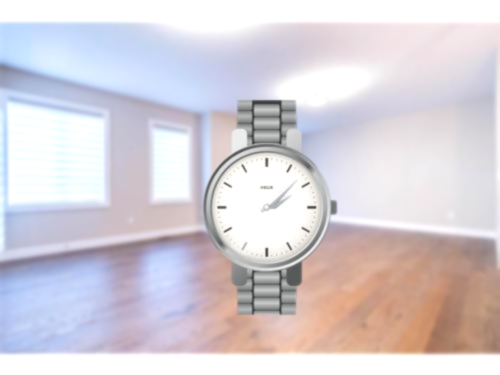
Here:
h=2 m=8
